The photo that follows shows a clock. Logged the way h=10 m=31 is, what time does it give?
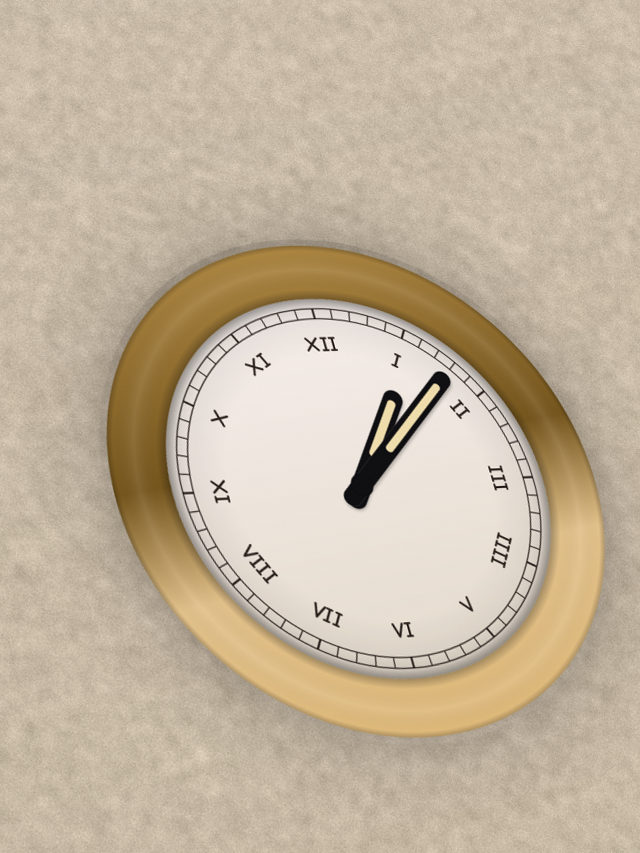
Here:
h=1 m=8
